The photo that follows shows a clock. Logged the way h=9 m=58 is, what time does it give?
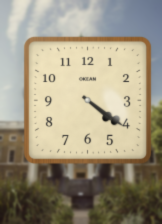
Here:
h=4 m=21
